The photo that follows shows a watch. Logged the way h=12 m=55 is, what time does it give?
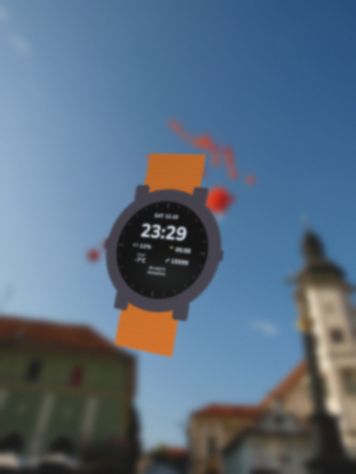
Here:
h=23 m=29
